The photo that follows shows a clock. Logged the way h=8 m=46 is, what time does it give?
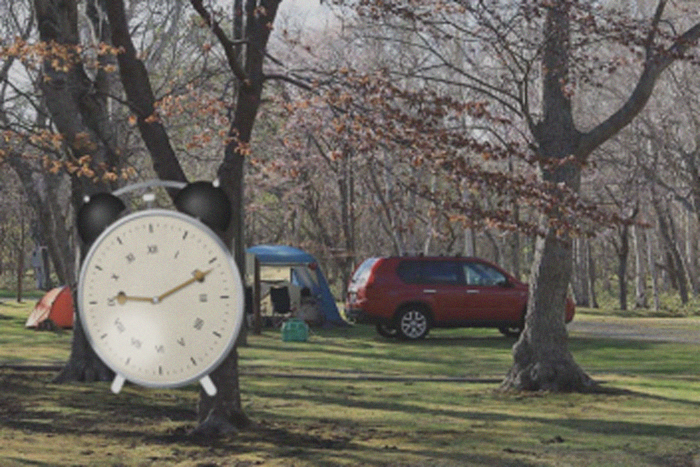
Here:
h=9 m=11
